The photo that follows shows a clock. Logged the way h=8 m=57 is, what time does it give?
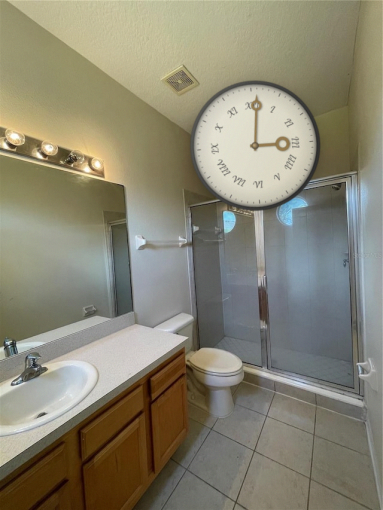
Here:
h=3 m=1
